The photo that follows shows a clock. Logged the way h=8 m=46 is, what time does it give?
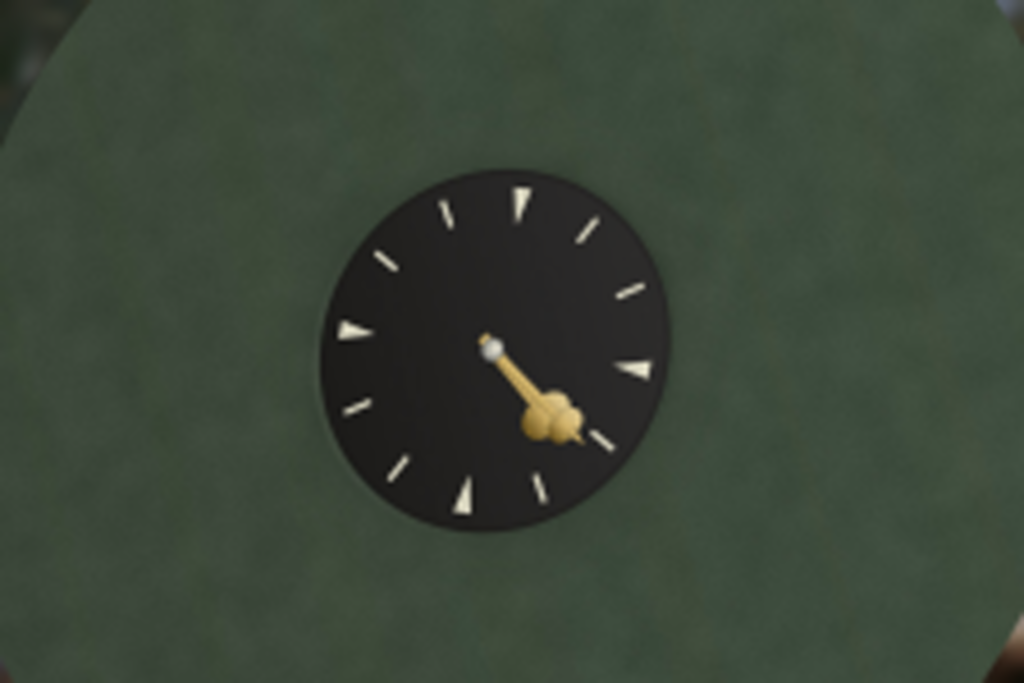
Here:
h=4 m=21
